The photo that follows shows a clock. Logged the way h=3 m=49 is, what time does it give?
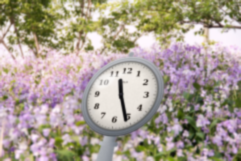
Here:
h=11 m=26
